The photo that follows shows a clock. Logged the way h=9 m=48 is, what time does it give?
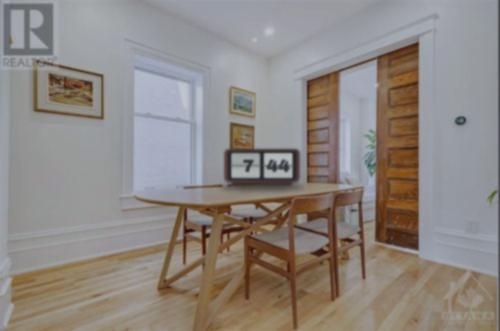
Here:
h=7 m=44
